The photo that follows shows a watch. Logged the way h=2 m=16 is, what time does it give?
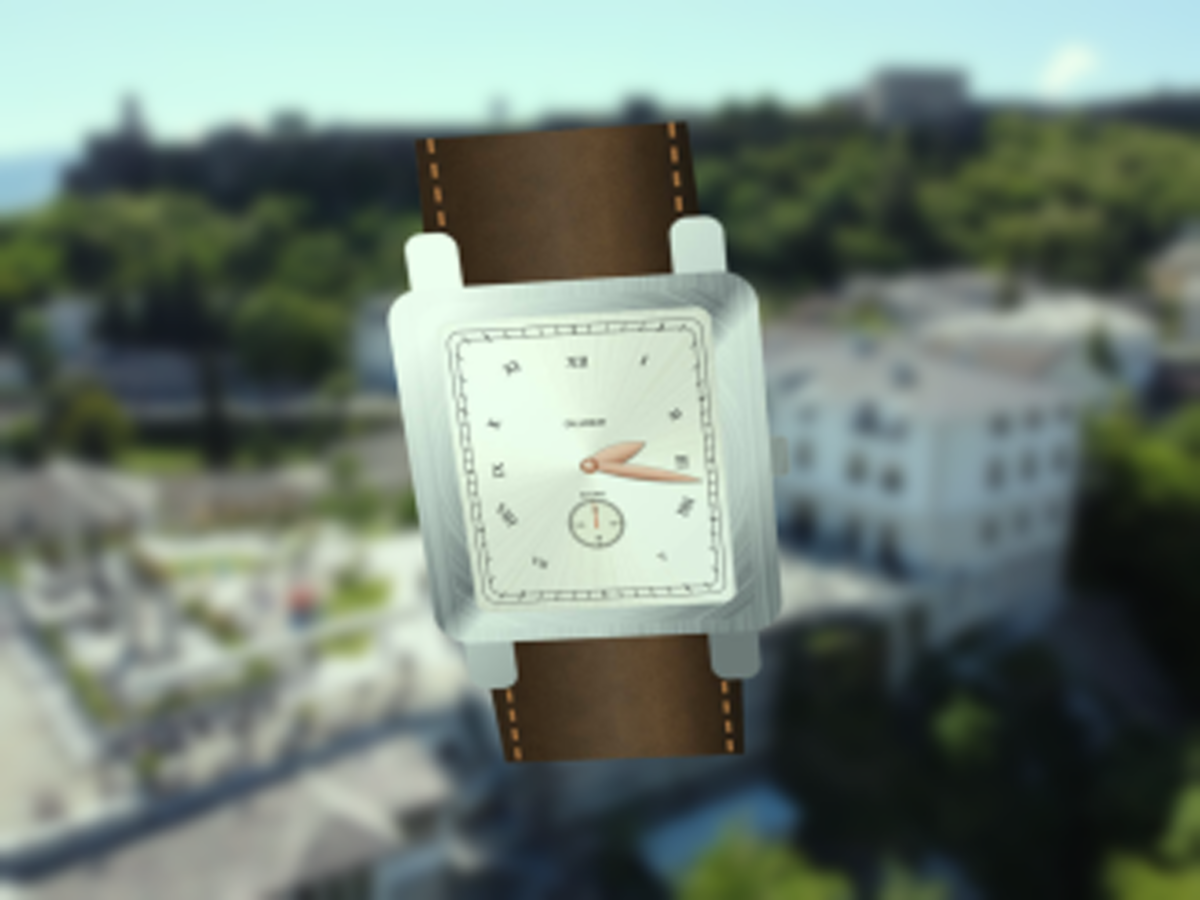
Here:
h=2 m=17
